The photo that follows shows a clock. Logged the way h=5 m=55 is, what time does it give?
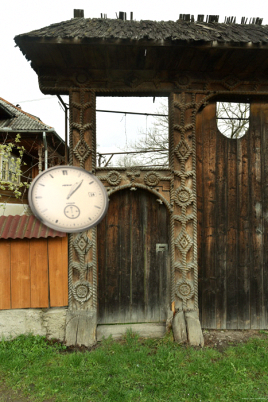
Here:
h=1 m=7
